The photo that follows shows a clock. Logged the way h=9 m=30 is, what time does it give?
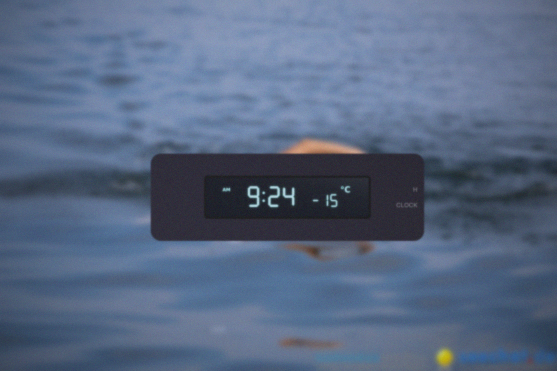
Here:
h=9 m=24
